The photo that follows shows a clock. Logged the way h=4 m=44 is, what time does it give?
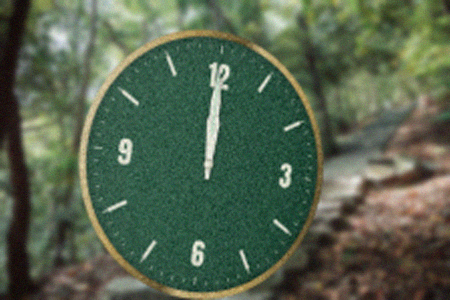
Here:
h=12 m=0
